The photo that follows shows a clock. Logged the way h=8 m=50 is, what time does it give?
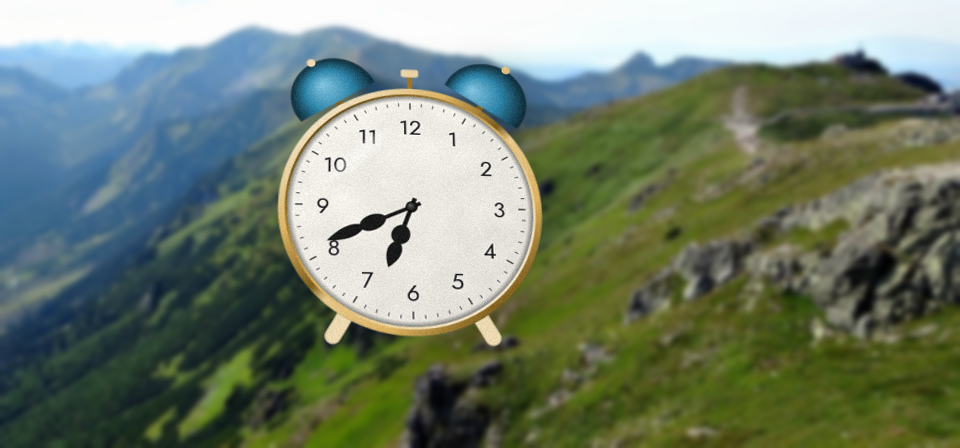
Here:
h=6 m=41
